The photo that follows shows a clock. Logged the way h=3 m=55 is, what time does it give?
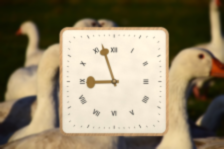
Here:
h=8 m=57
